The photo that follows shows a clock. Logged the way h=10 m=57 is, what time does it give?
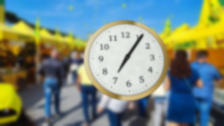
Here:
h=7 m=6
